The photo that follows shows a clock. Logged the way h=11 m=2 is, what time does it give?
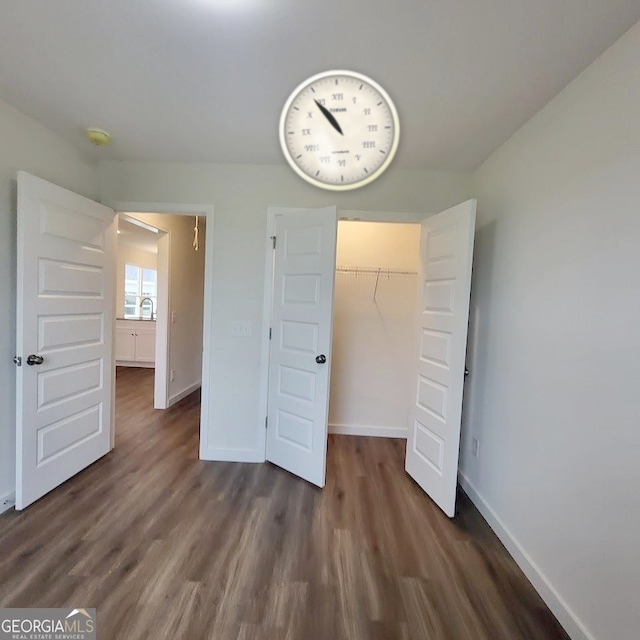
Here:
h=10 m=54
